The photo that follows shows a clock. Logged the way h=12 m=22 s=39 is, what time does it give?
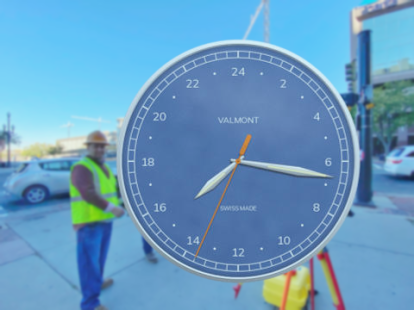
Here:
h=15 m=16 s=34
